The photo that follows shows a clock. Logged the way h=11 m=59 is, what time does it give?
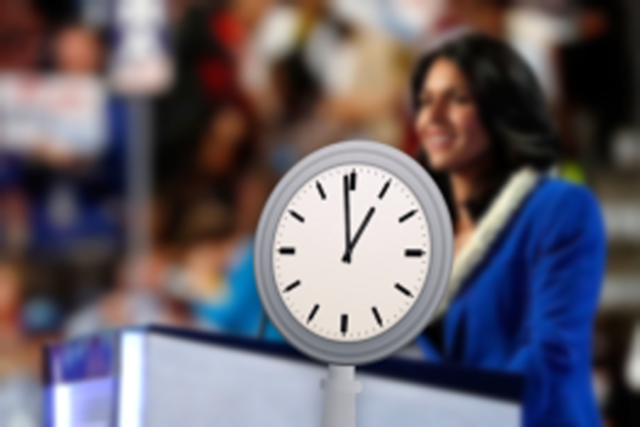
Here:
h=12 m=59
